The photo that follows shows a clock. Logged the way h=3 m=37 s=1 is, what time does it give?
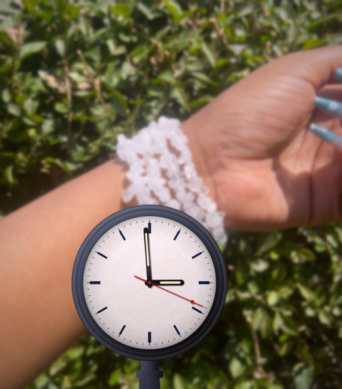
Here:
h=2 m=59 s=19
